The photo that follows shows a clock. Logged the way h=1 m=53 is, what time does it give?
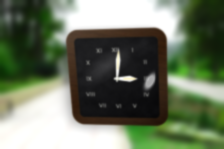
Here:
h=3 m=1
